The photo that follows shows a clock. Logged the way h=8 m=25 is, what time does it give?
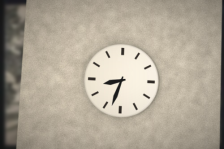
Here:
h=8 m=33
